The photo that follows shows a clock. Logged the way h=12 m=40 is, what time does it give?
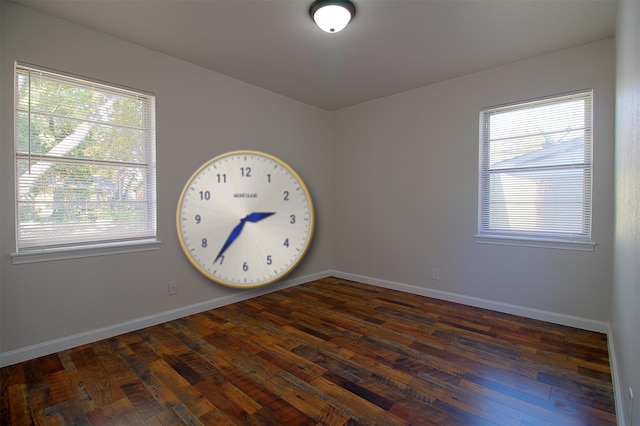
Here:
h=2 m=36
